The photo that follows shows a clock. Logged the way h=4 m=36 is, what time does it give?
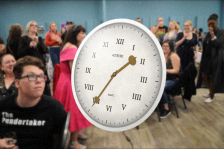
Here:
h=1 m=35
